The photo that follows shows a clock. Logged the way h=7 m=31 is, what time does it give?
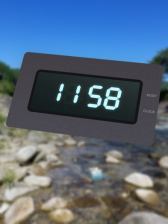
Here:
h=11 m=58
